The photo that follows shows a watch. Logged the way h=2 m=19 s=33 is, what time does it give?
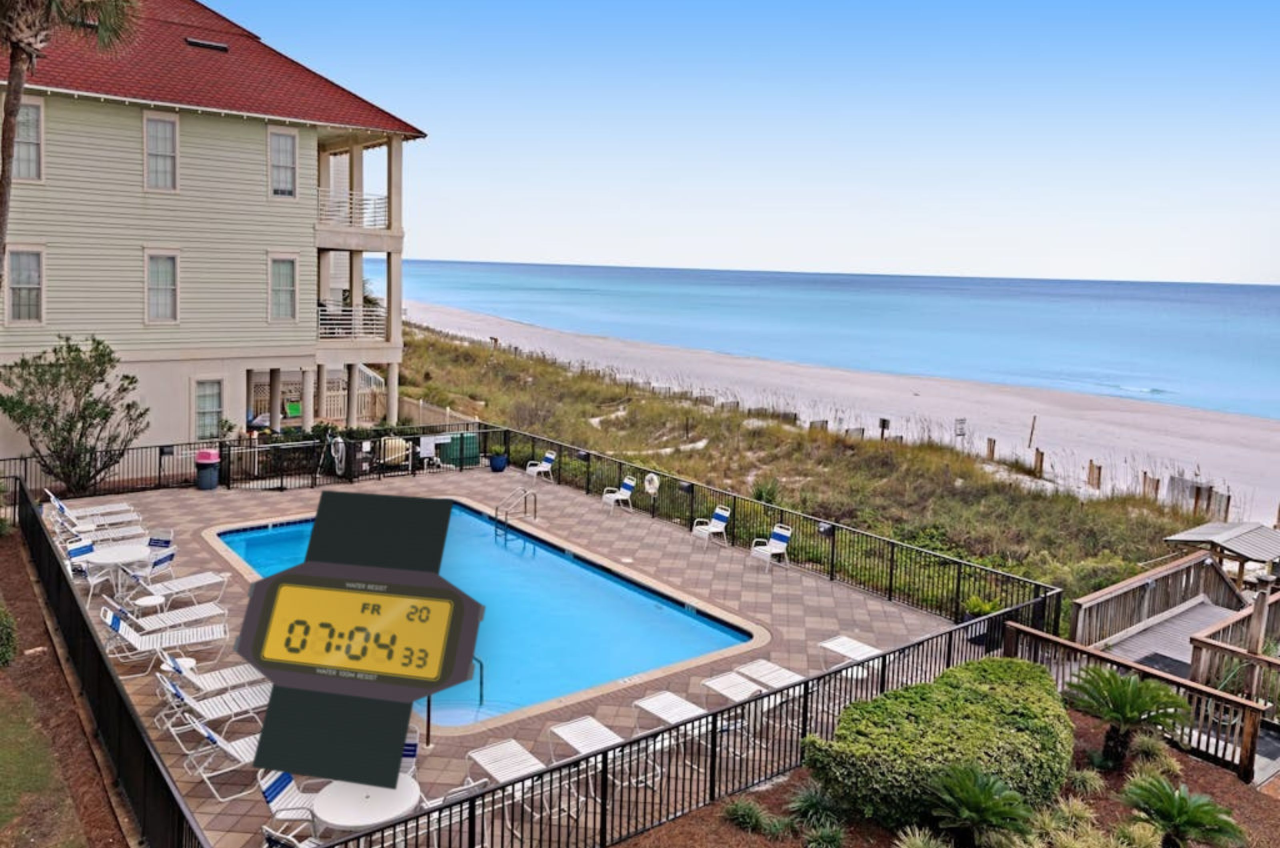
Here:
h=7 m=4 s=33
